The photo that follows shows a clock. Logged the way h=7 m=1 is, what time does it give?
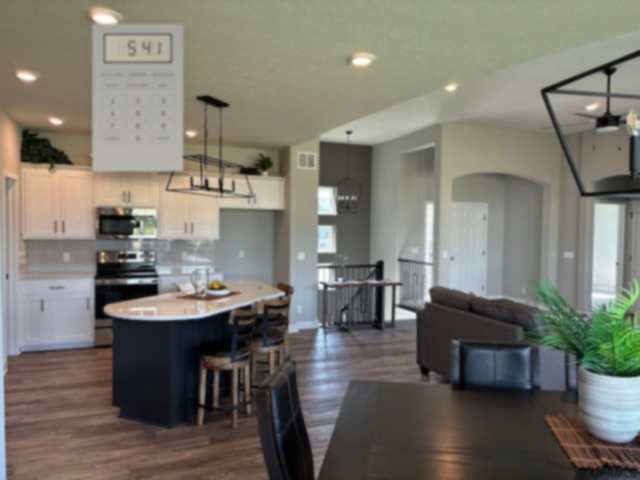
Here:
h=5 m=41
